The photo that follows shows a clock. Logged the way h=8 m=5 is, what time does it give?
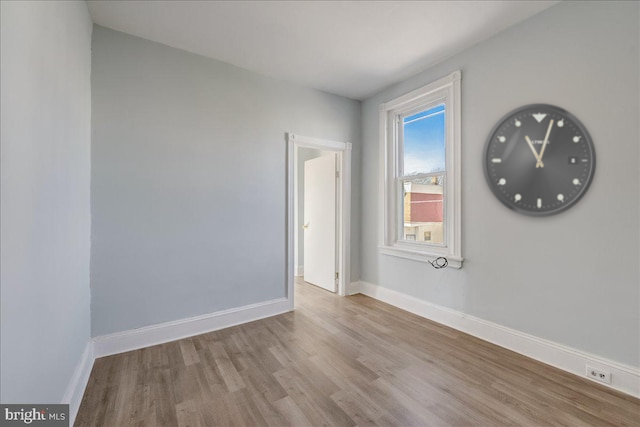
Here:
h=11 m=3
